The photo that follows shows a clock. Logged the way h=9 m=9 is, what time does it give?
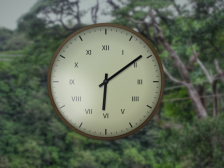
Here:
h=6 m=9
